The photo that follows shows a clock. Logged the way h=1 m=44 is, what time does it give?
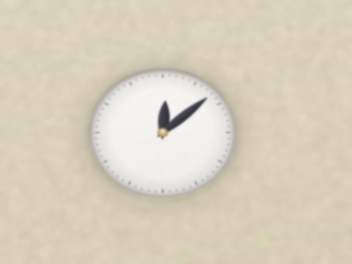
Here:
h=12 m=8
